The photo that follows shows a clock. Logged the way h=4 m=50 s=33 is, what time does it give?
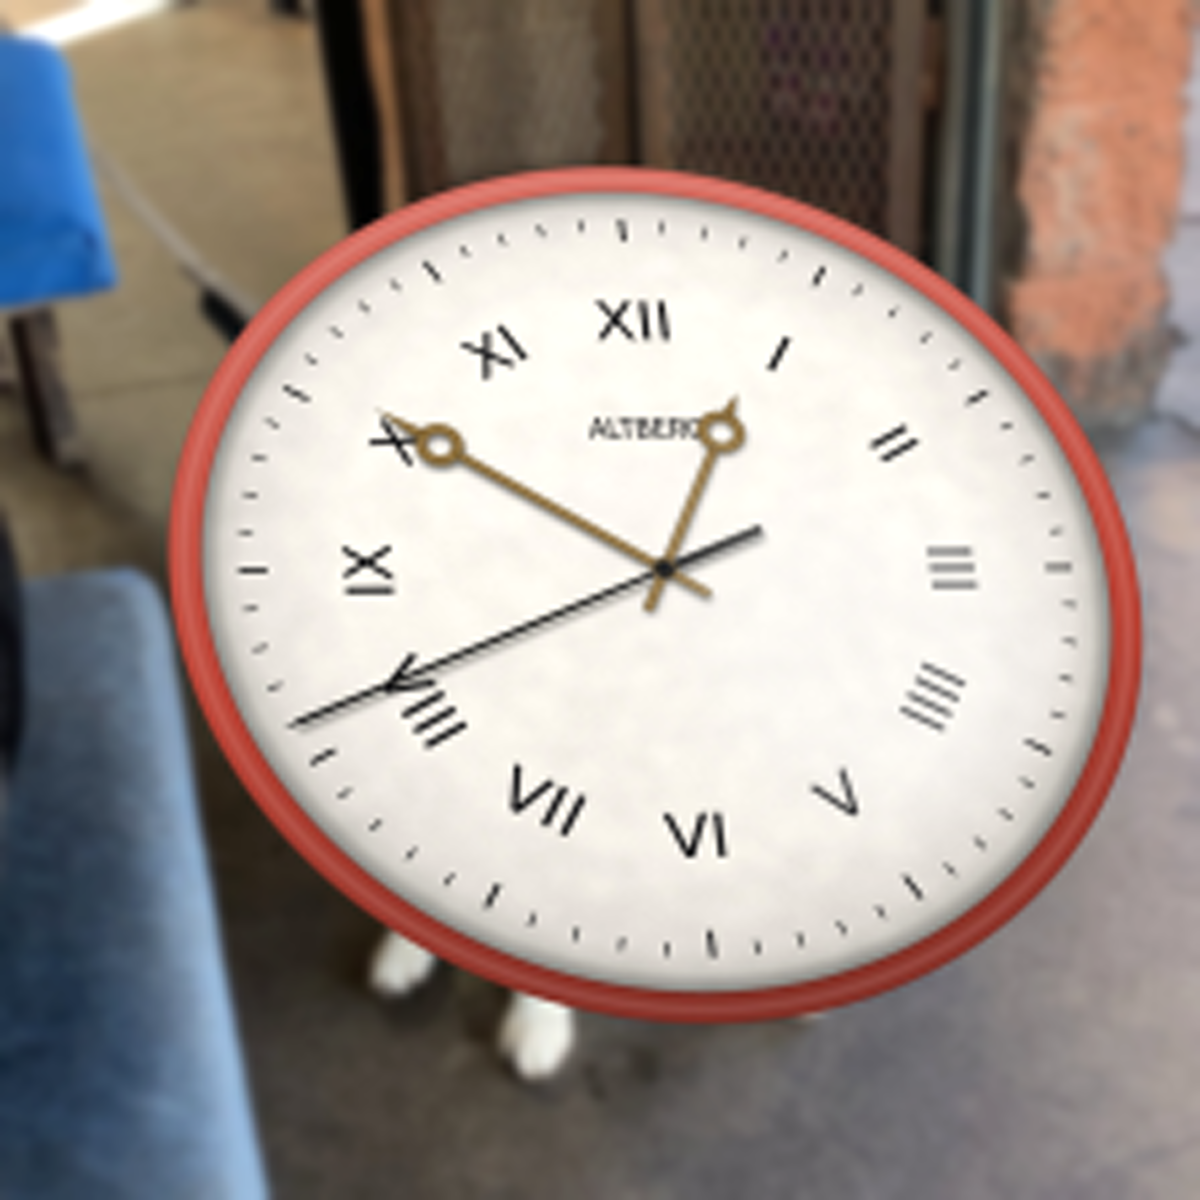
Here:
h=12 m=50 s=41
